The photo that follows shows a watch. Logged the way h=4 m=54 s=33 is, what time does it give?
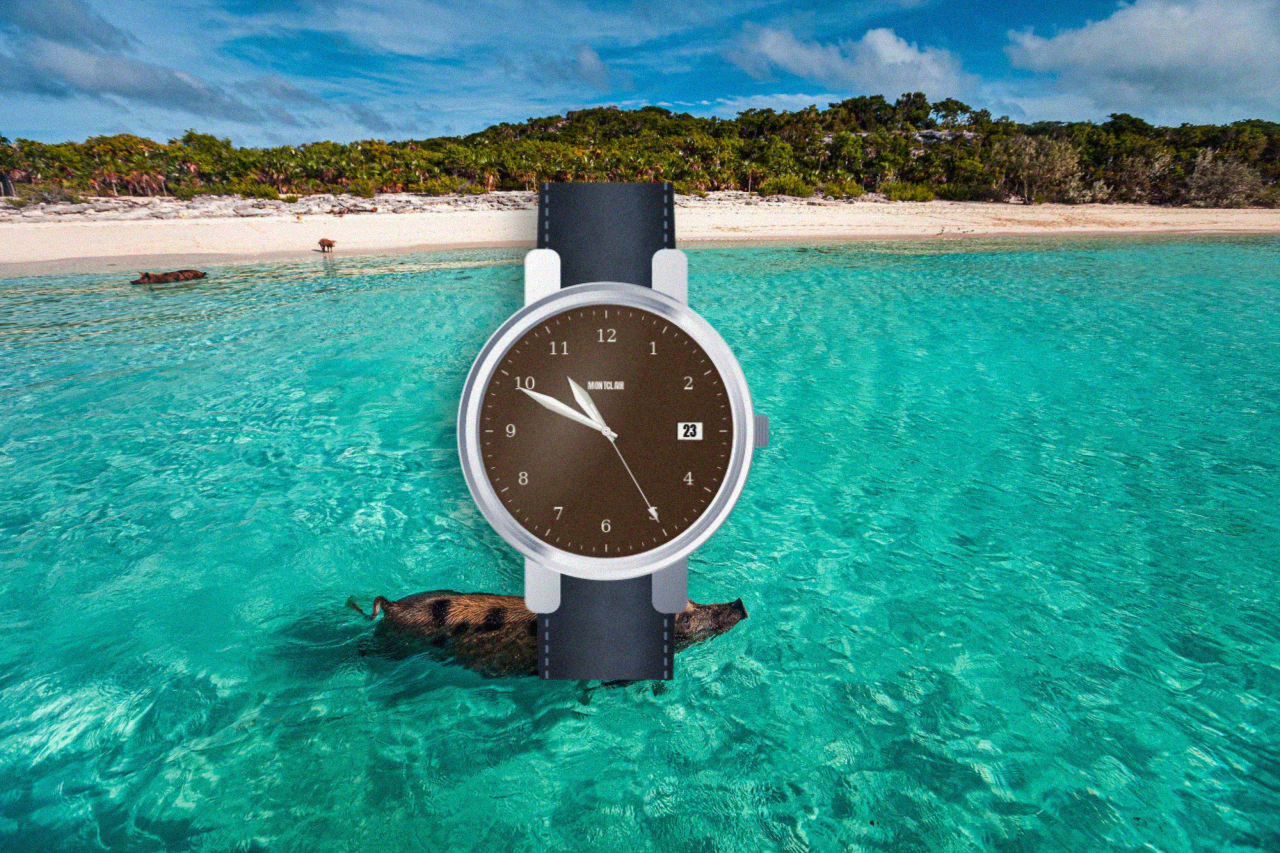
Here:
h=10 m=49 s=25
